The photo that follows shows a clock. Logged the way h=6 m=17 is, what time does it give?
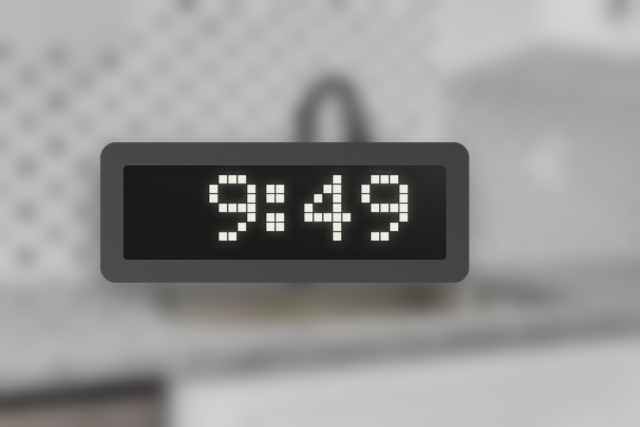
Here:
h=9 m=49
